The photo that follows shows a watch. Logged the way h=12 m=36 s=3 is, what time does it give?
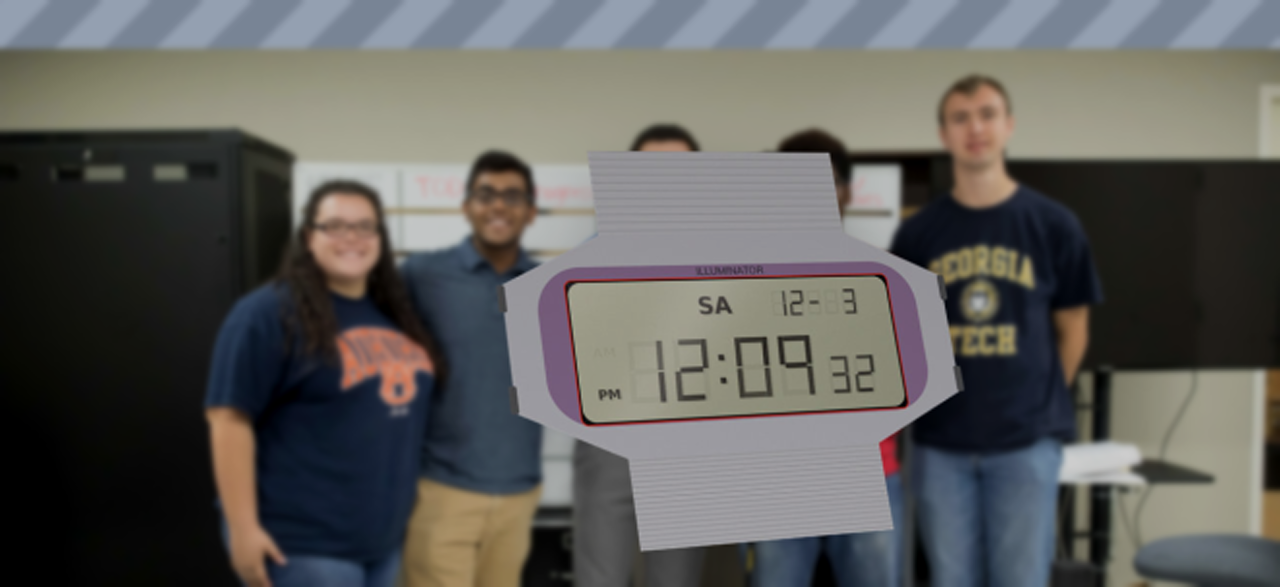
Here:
h=12 m=9 s=32
